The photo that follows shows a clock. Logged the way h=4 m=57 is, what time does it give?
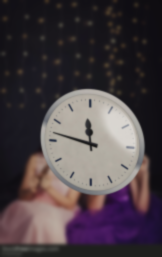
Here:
h=11 m=47
